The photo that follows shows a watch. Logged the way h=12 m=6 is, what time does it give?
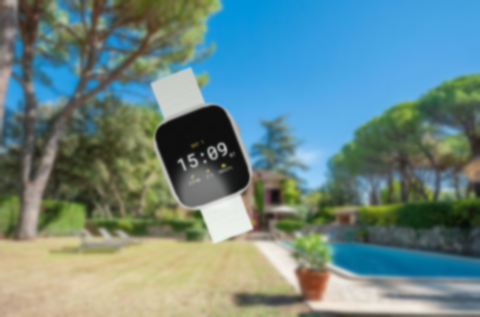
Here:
h=15 m=9
